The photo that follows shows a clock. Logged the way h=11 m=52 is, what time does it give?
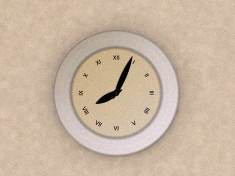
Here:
h=8 m=4
